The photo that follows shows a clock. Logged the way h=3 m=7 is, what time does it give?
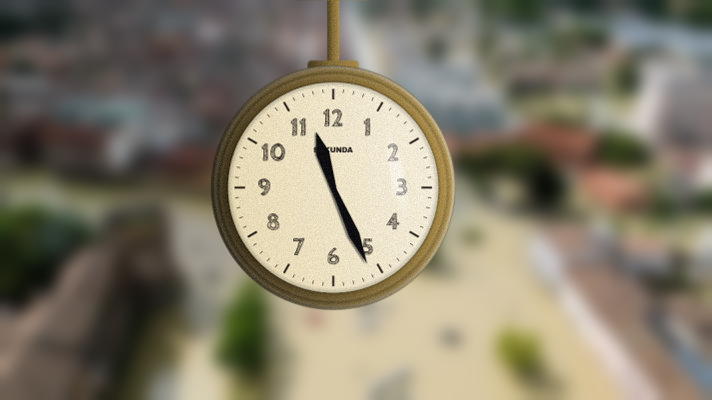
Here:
h=11 m=26
